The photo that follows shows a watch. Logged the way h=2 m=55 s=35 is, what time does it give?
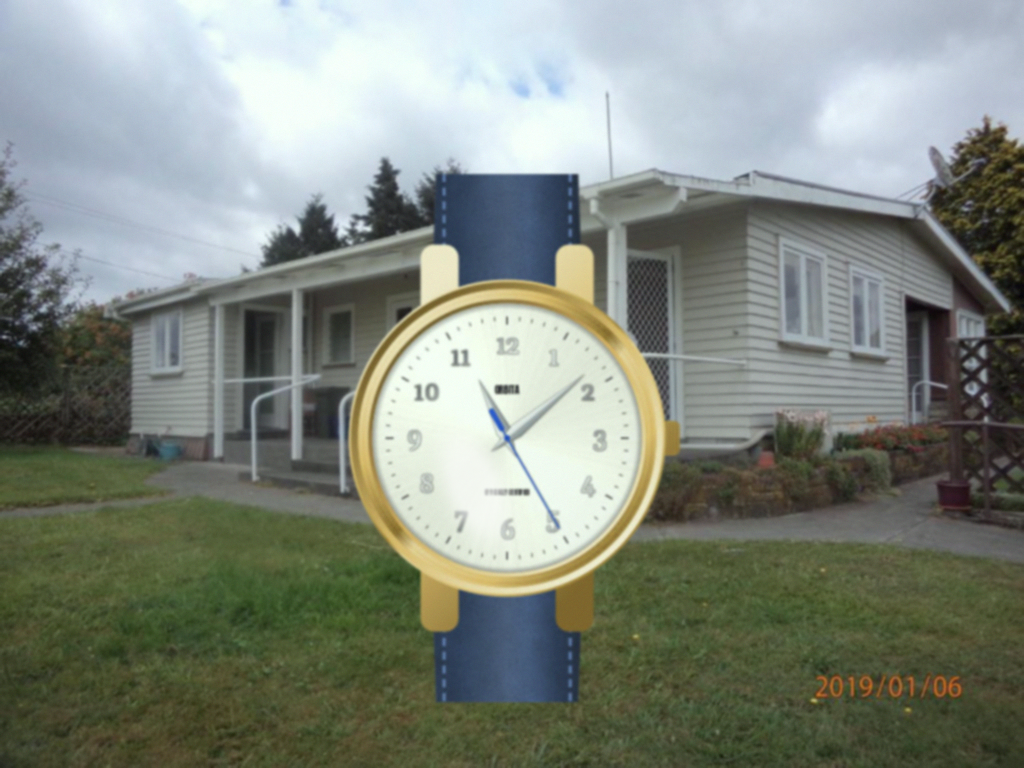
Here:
h=11 m=8 s=25
